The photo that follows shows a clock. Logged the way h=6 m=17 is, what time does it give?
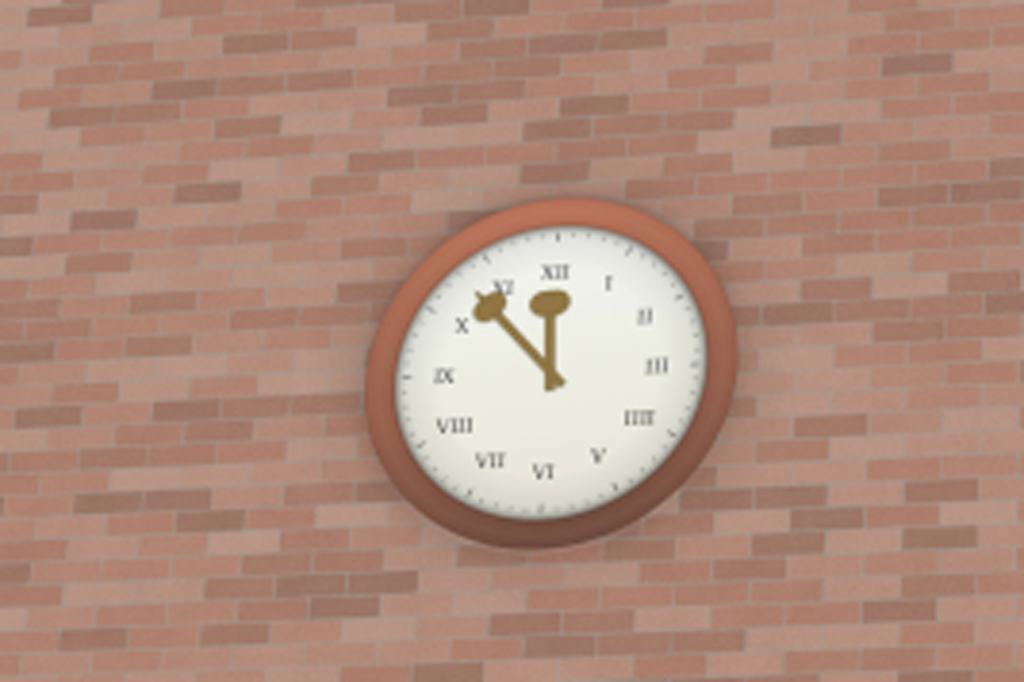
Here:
h=11 m=53
